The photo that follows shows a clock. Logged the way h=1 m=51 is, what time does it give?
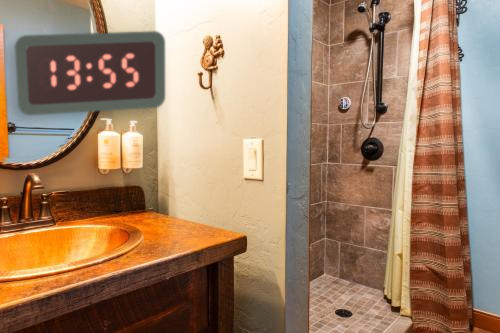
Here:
h=13 m=55
